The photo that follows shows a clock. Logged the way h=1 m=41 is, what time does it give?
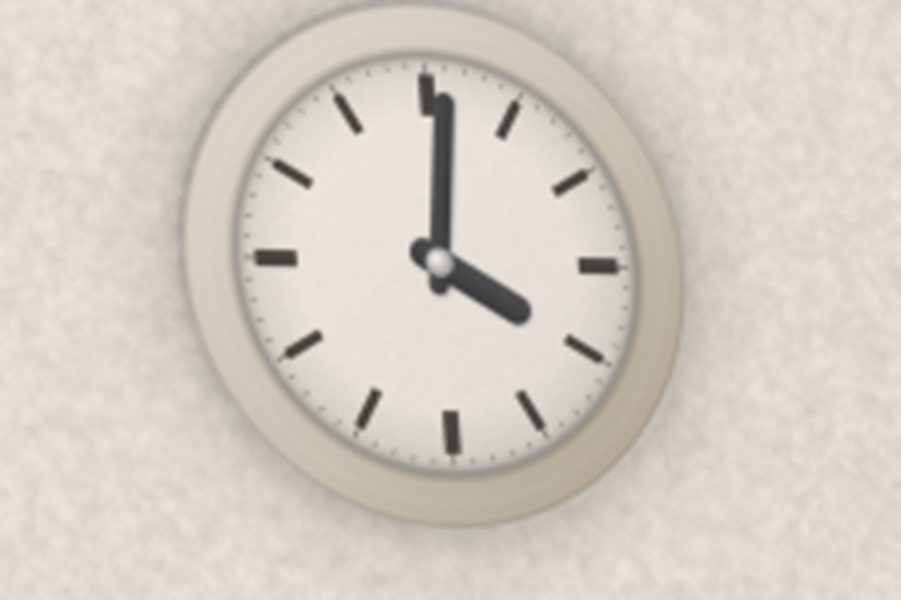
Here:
h=4 m=1
